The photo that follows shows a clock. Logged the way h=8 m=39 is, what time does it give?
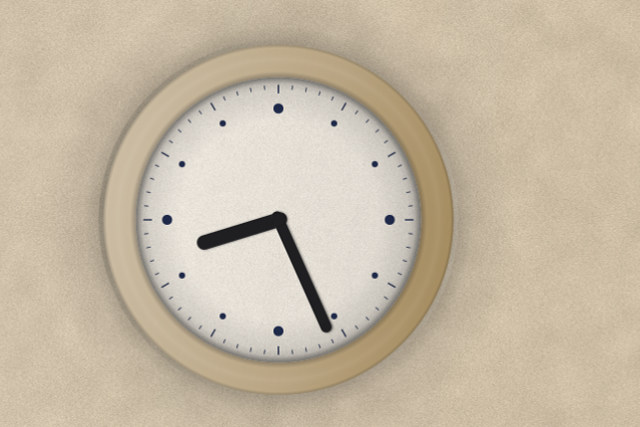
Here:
h=8 m=26
